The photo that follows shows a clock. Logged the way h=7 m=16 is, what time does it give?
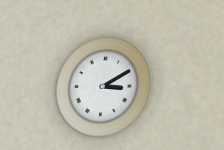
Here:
h=3 m=10
